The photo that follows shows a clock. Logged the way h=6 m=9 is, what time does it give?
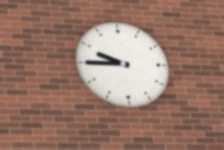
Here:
h=9 m=45
